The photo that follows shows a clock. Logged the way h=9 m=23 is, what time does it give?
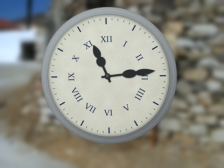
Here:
h=11 m=14
